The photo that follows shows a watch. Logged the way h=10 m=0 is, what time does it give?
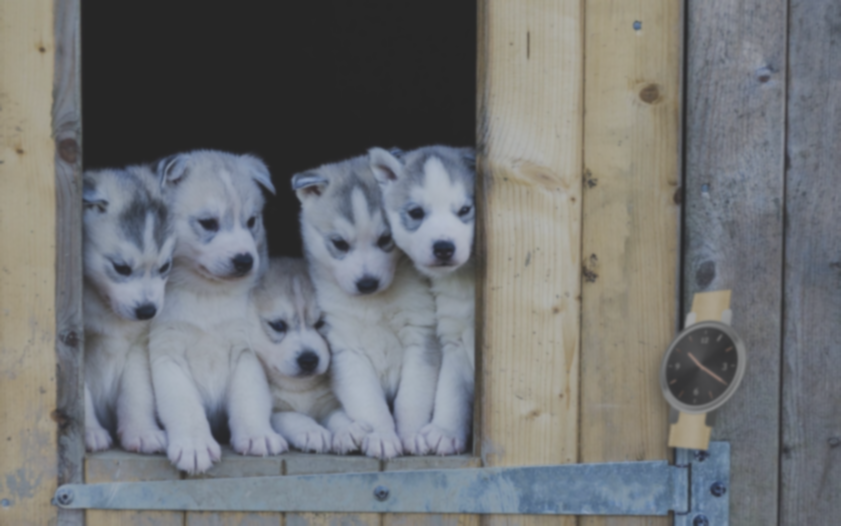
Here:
h=10 m=20
